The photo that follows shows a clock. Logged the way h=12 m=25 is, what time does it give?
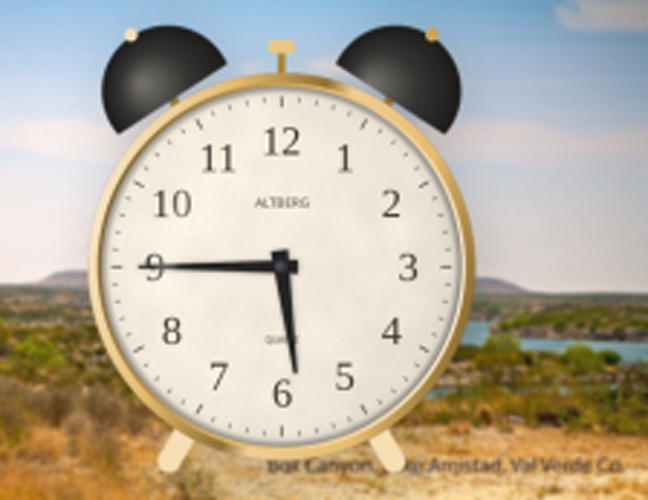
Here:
h=5 m=45
